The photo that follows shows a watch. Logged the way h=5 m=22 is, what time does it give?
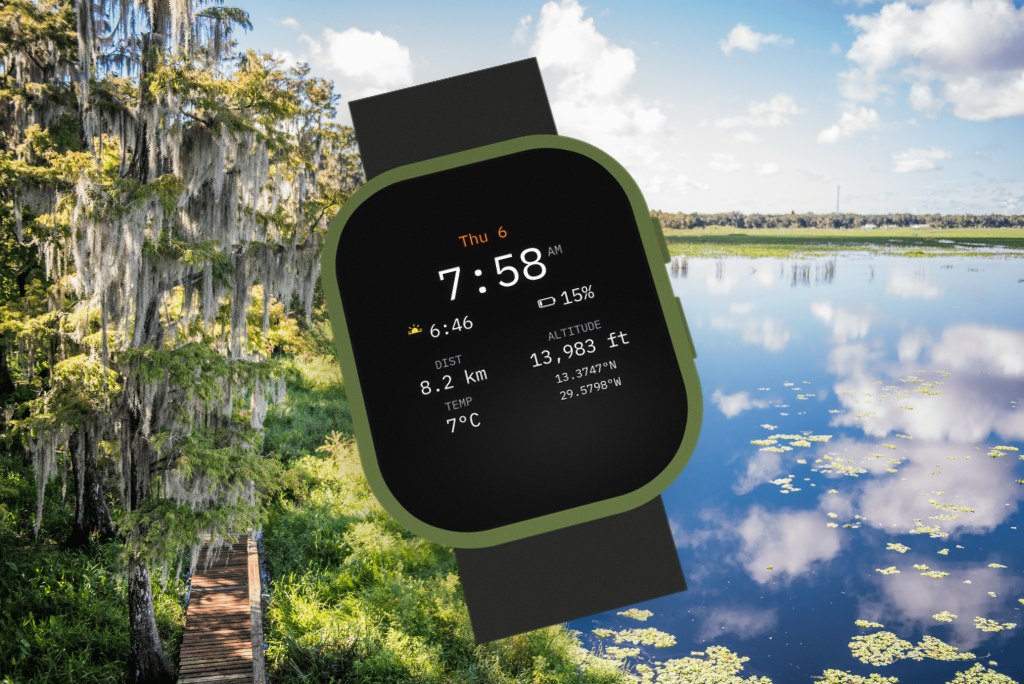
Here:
h=7 m=58
